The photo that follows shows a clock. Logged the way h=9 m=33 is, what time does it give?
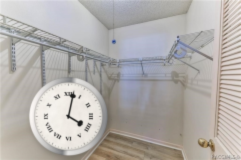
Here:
h=4 m=2
